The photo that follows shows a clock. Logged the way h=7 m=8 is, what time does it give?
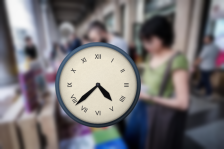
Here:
h=4 m=38
